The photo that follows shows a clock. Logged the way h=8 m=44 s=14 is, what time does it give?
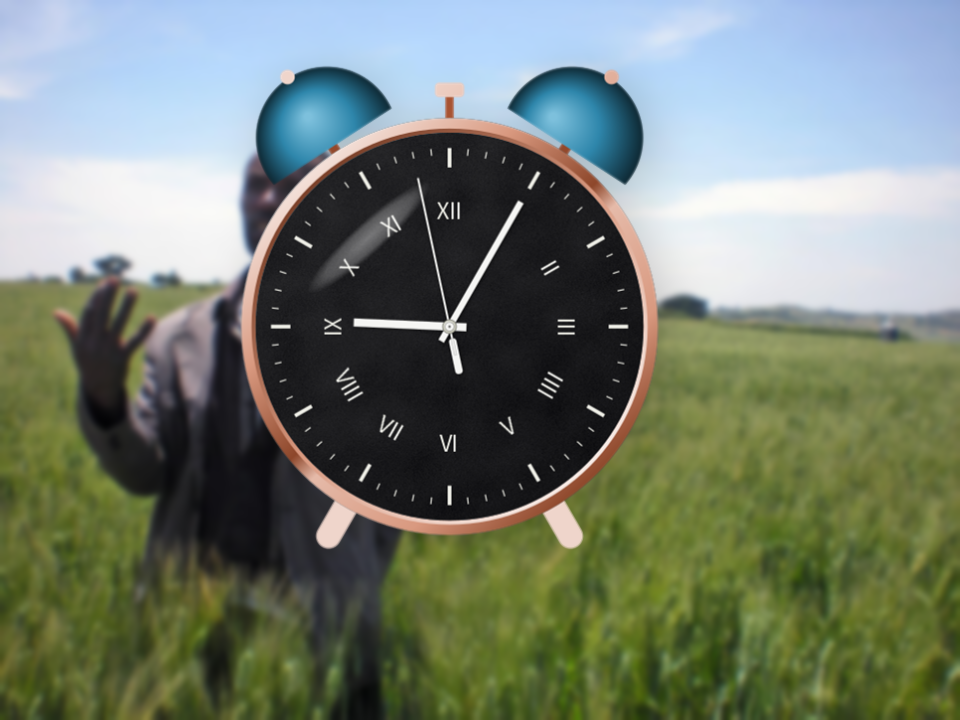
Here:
h=9 m=4 s=58
